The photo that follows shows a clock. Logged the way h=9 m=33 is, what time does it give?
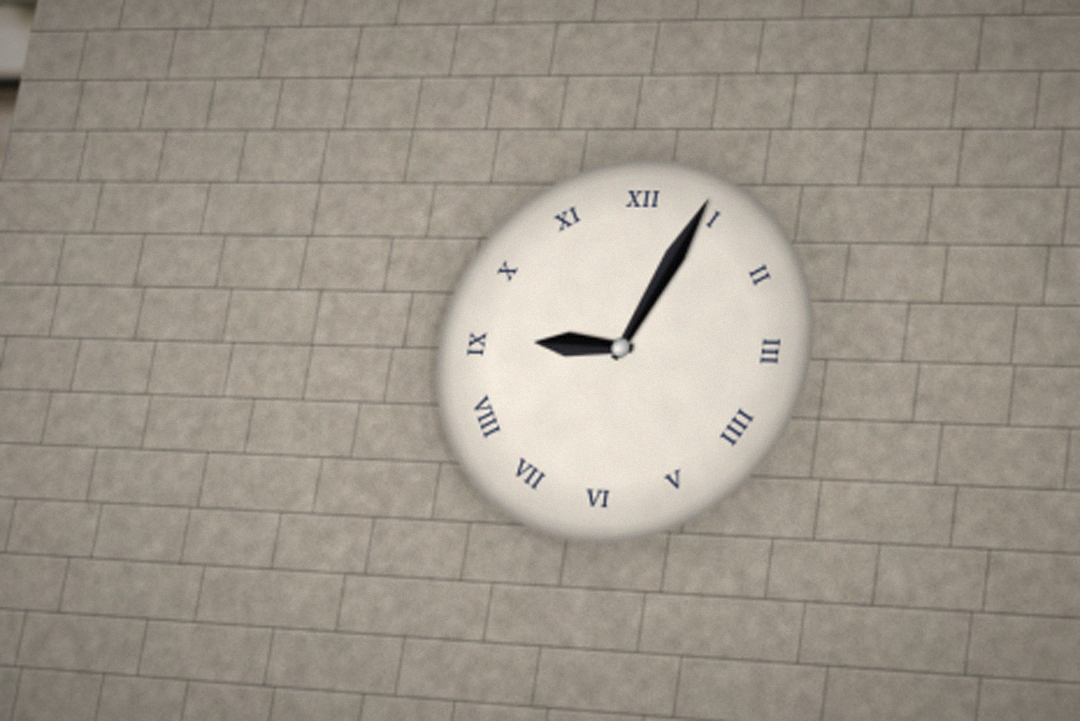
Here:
h=9 m=4
